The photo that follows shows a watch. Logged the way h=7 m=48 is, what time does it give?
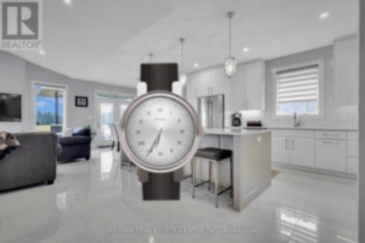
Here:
h=6 m=35
